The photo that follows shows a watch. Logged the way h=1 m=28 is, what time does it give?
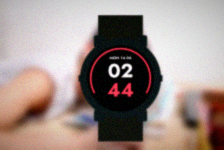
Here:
h=2 m=44
